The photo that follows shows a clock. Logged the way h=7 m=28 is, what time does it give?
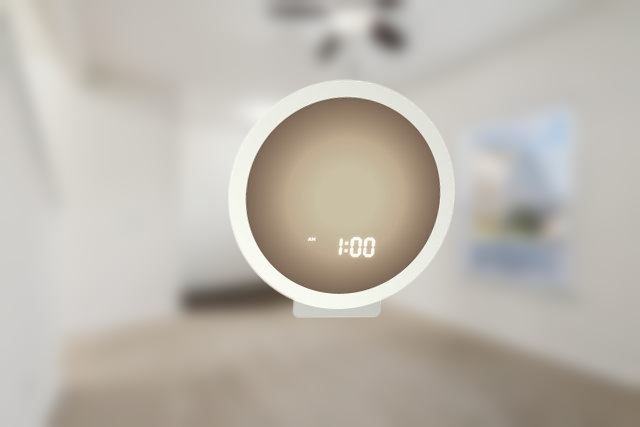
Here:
h=1 m=0
